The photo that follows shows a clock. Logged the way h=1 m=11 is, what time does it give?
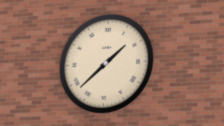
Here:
h=1 m=38
